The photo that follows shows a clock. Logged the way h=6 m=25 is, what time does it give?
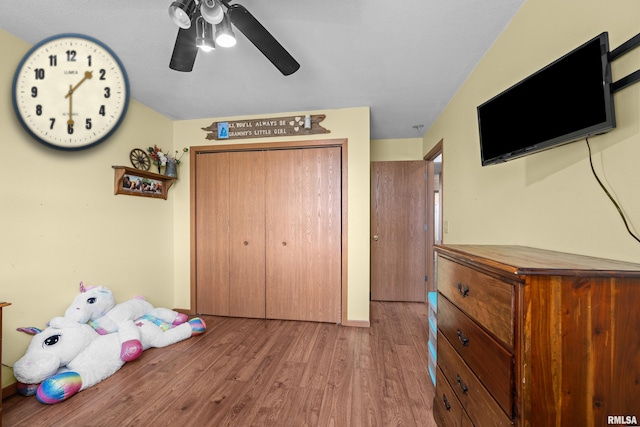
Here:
h=1 m=30
